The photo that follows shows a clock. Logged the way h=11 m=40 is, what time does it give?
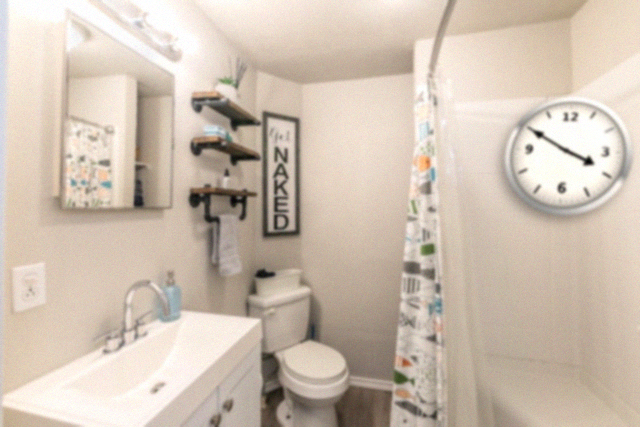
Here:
h=3 m=50
